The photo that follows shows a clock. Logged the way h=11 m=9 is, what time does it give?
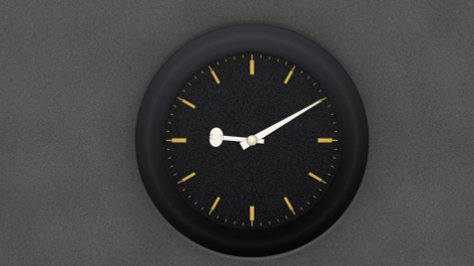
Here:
h=9 m=10
